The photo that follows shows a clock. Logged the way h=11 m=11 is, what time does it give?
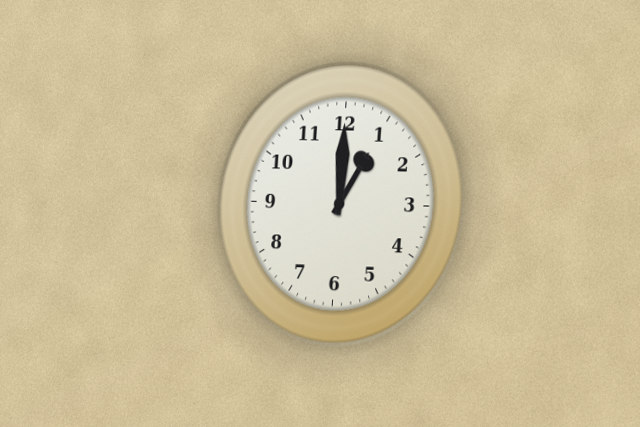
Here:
h=1 m=0
